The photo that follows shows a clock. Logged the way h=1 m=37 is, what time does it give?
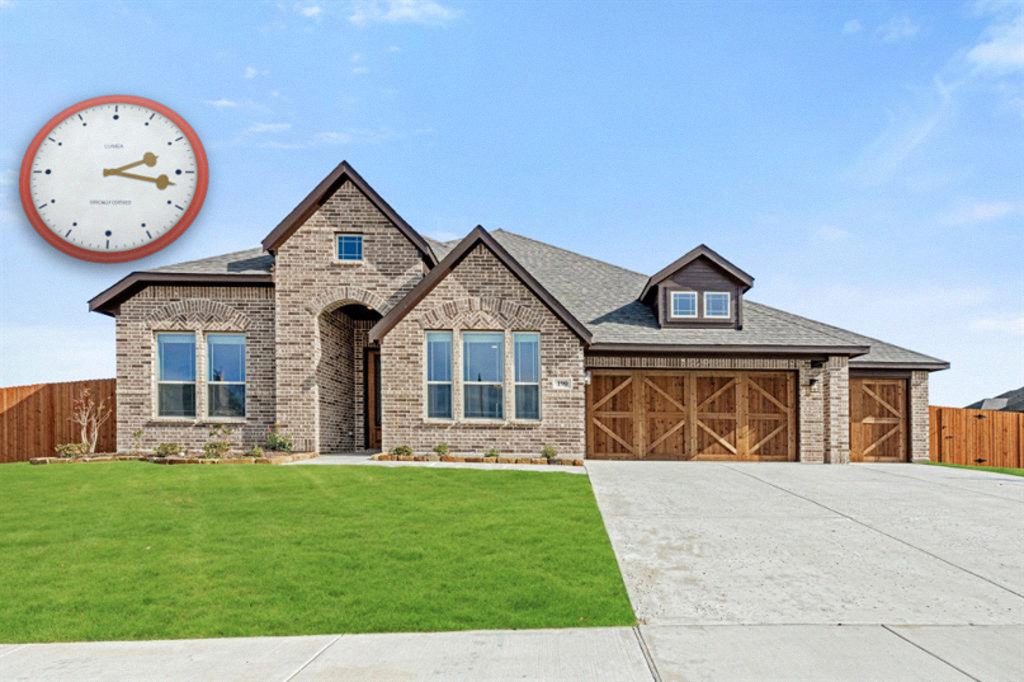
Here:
h=2 m=17
